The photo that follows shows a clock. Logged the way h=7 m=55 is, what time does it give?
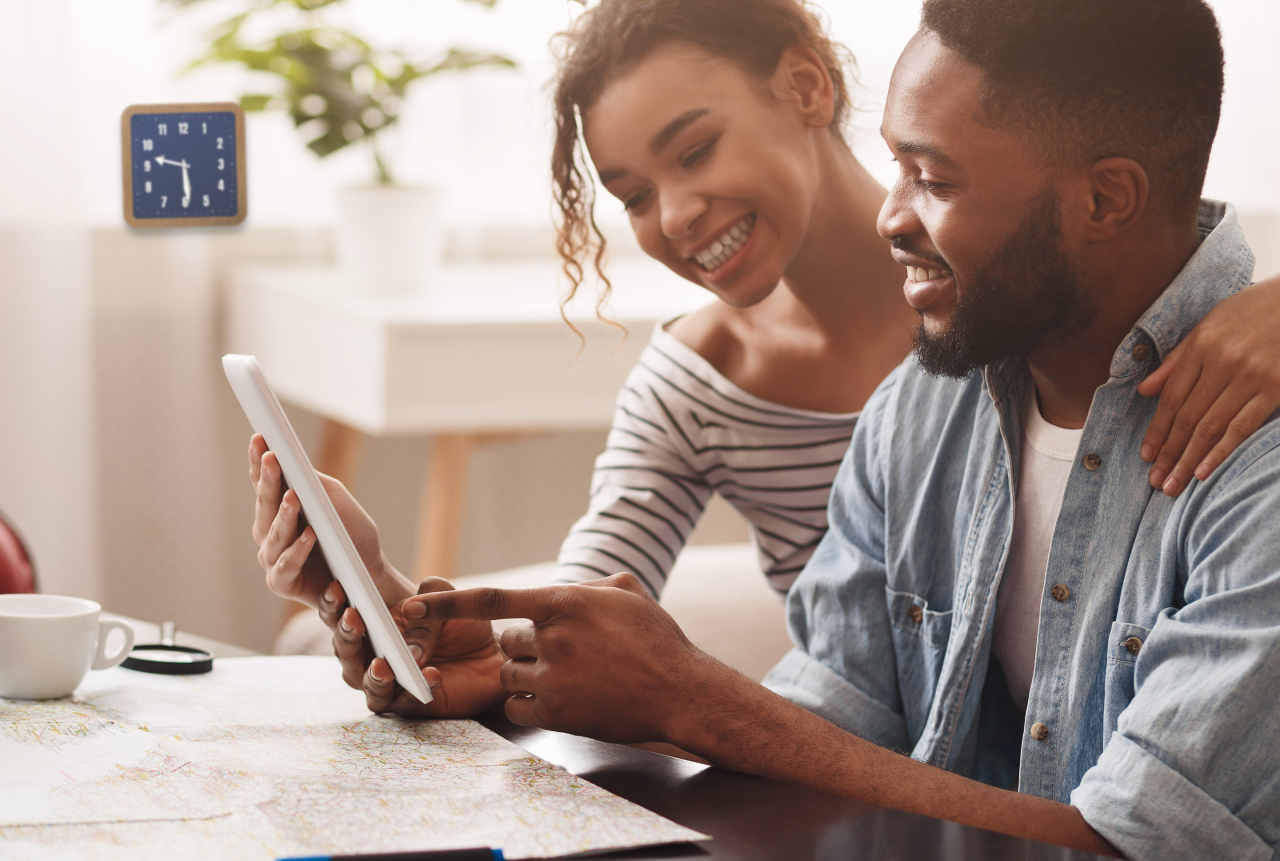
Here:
h=9 m=29
